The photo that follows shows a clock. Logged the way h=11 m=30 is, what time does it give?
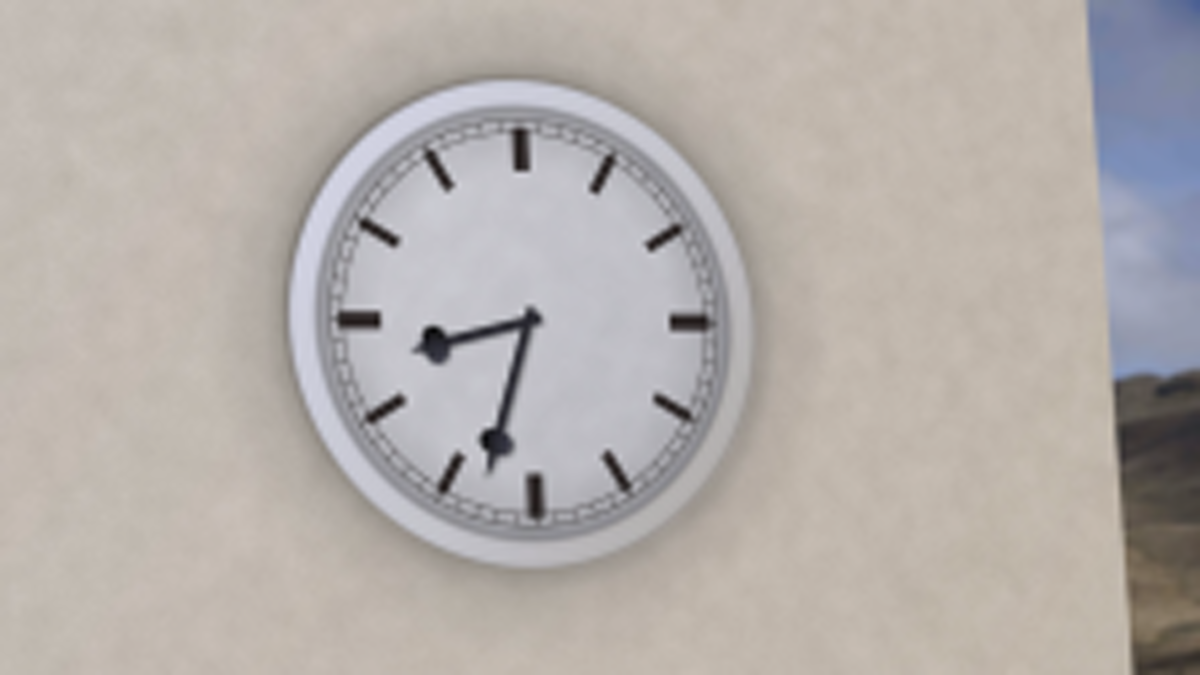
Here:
h=8 m=33
